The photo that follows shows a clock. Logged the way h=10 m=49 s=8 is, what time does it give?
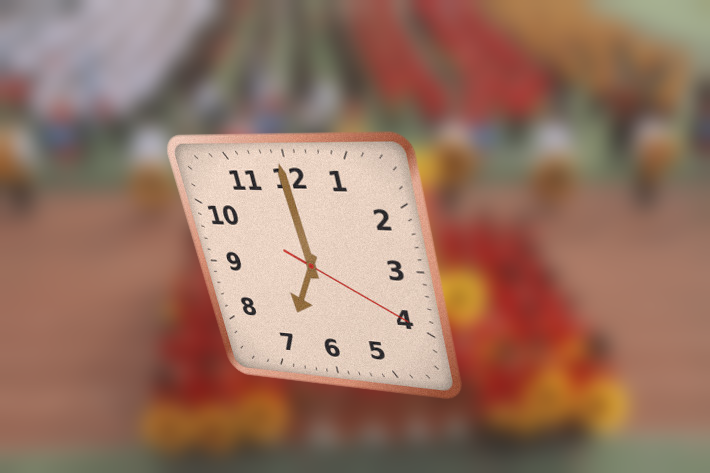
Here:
h=6 m=59 s=20
